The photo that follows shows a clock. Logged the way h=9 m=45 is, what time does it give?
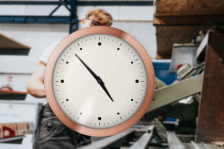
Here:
h=4 m=53
